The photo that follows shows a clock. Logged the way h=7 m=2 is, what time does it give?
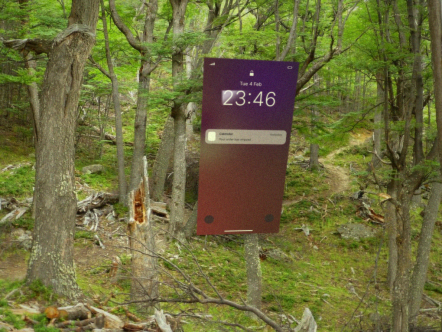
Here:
h=23 m=46
